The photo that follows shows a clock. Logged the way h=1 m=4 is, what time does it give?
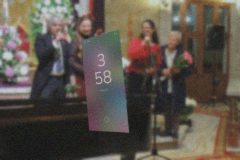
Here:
h=3 m=58
